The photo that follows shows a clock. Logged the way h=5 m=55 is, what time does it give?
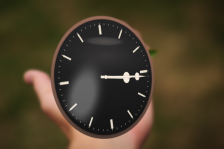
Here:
h=3 m=16
